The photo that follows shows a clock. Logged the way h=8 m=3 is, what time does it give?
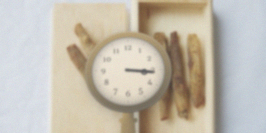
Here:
h=3 m=16
